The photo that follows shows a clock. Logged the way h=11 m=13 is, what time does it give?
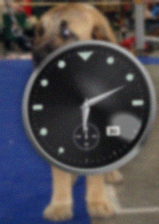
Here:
h=6 m=11
